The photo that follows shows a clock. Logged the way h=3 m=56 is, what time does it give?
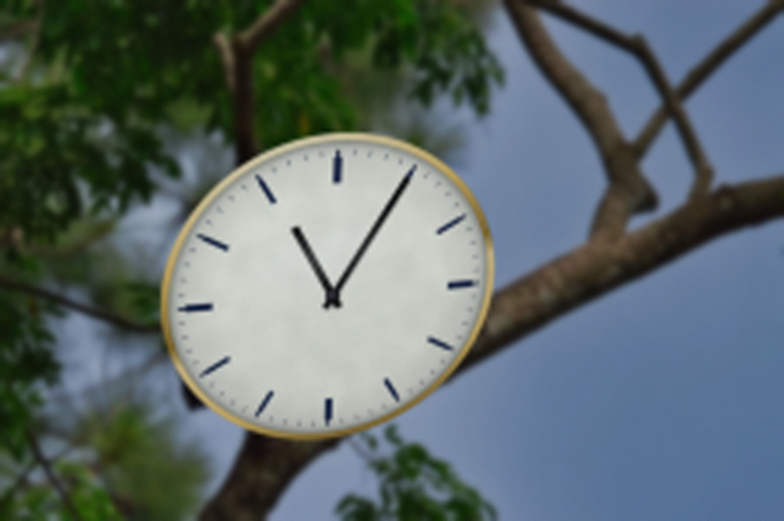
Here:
h=11 m=5
